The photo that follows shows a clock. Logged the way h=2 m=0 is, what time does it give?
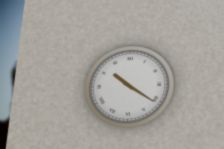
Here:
h=10 m=21
